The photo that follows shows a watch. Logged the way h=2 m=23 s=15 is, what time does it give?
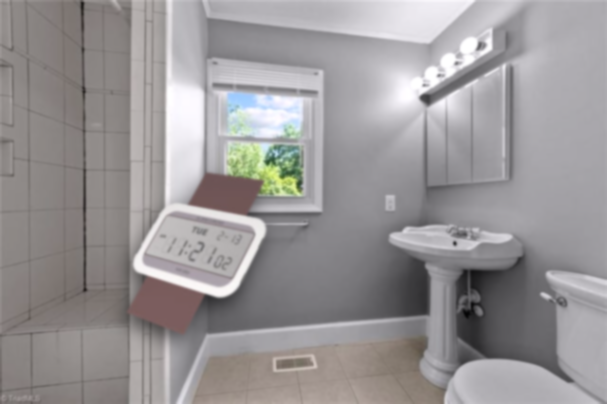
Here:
h=11 m=21 s=2
